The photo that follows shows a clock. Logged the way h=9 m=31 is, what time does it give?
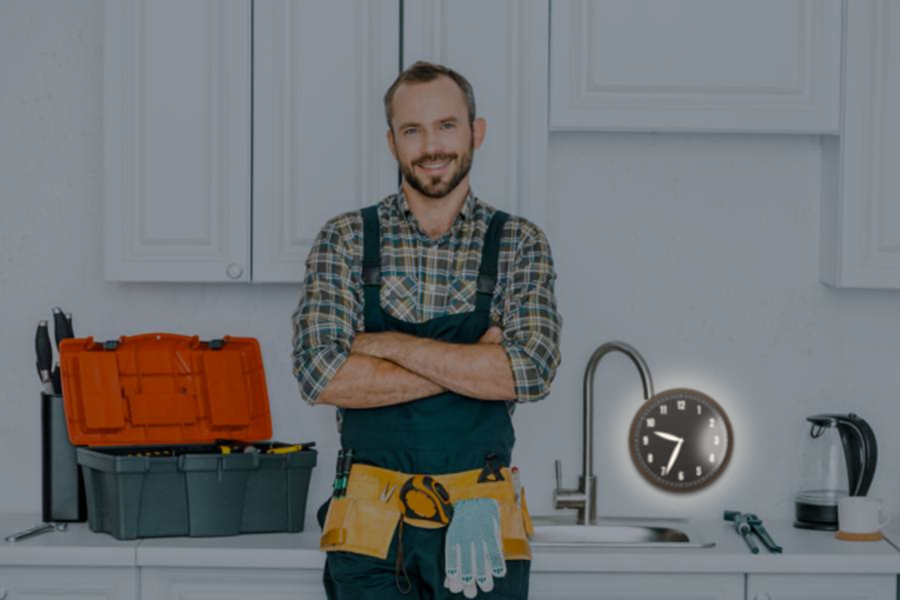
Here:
h=9 m=34
